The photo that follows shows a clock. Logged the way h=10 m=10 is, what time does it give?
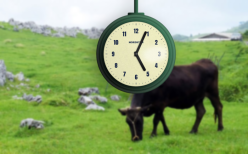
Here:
h=5 m=4
